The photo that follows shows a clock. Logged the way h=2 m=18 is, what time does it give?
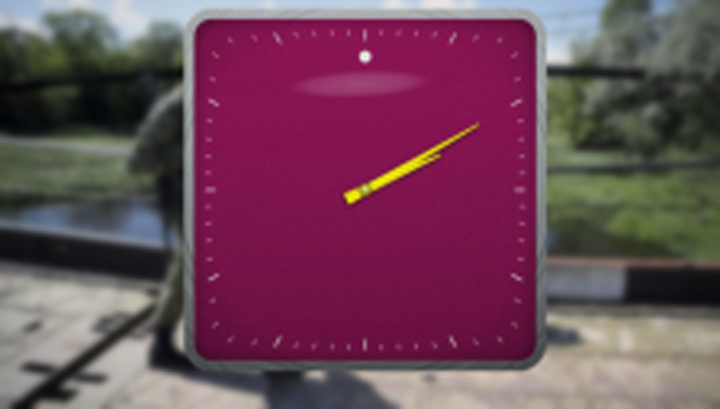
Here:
h=2 m=10
